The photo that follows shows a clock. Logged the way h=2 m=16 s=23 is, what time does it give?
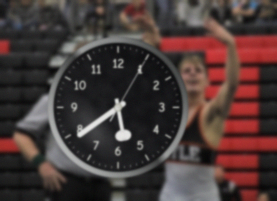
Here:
h=5 m=39 s=5
